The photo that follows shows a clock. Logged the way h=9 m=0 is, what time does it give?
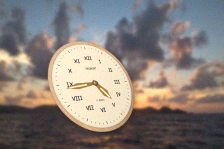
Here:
h=4 m=44
